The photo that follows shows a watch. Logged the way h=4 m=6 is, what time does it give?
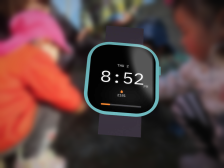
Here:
h=8 m=52
